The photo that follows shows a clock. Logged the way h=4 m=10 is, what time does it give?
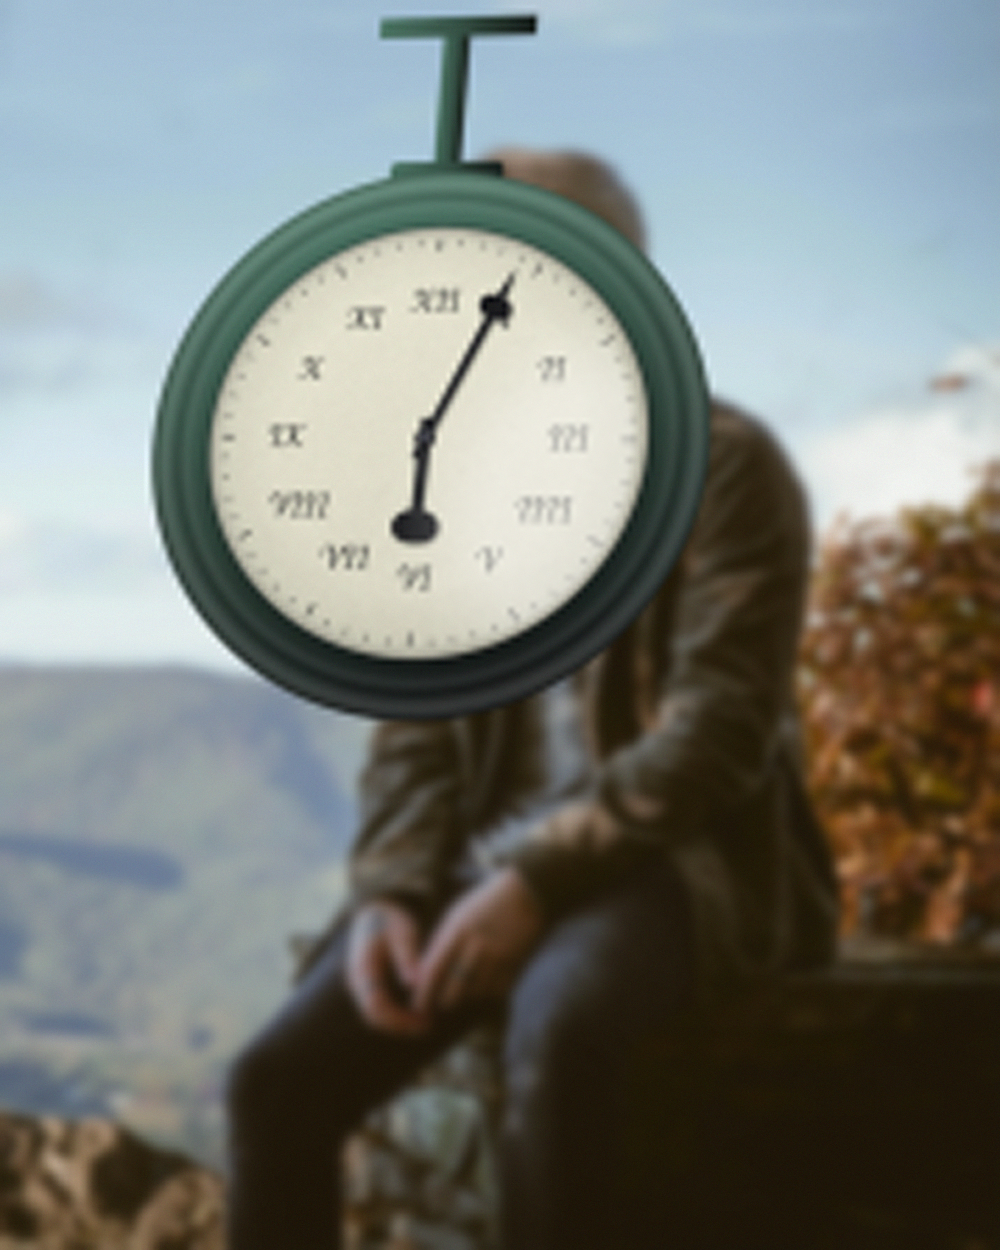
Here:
h=6 m=4
